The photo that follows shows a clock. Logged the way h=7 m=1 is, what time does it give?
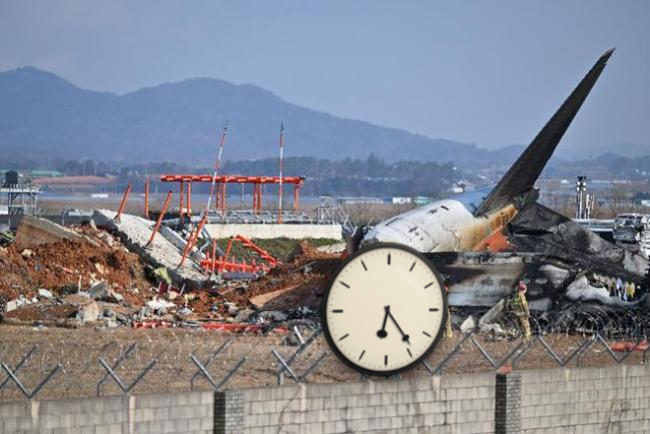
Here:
h=6 m=24
